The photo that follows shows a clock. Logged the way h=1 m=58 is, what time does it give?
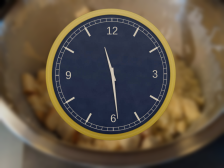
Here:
h=11 m=29
